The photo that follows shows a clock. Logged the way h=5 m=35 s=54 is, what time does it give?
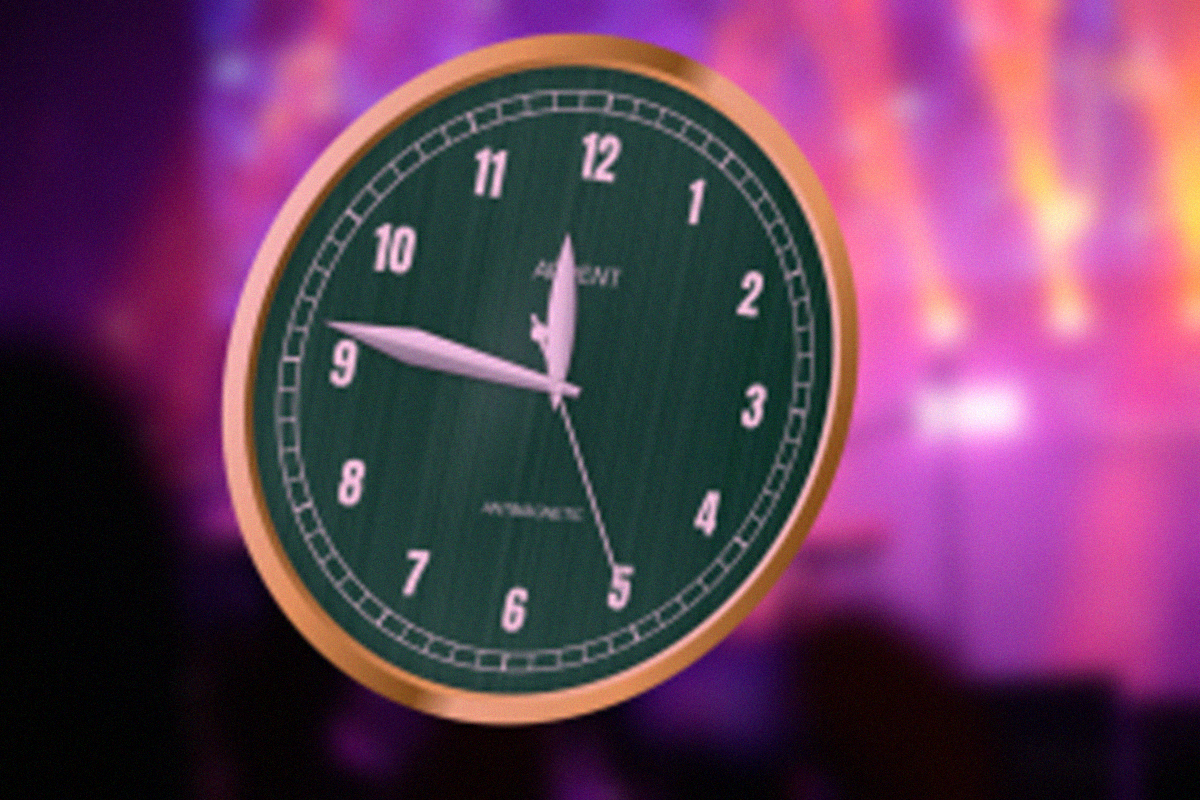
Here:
h=11 m=46 s=25
